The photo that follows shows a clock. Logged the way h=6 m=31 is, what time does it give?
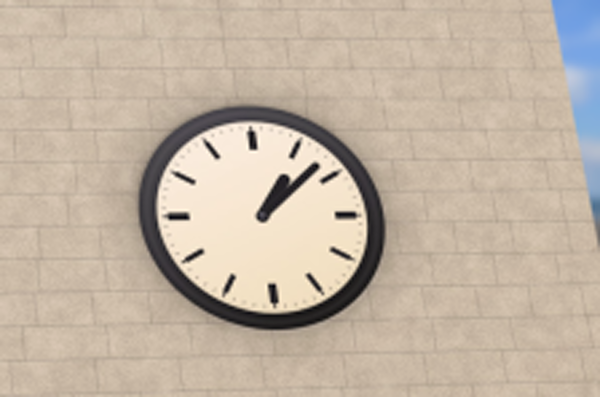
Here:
h=1 m=8
